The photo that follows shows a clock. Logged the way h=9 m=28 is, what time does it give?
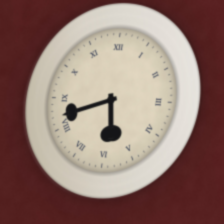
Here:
h=5 m=42
